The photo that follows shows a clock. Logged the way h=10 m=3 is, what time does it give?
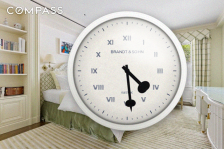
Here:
h=4 m=29
